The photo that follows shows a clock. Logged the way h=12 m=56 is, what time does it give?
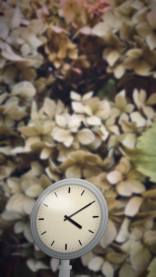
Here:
h=4 m=10
